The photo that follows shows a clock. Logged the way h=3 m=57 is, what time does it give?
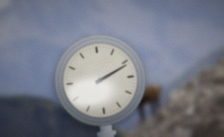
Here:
h=2 m=11
